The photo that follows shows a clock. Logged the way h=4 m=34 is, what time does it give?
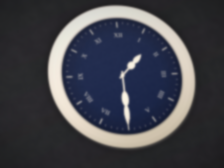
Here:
h=1 m=30
